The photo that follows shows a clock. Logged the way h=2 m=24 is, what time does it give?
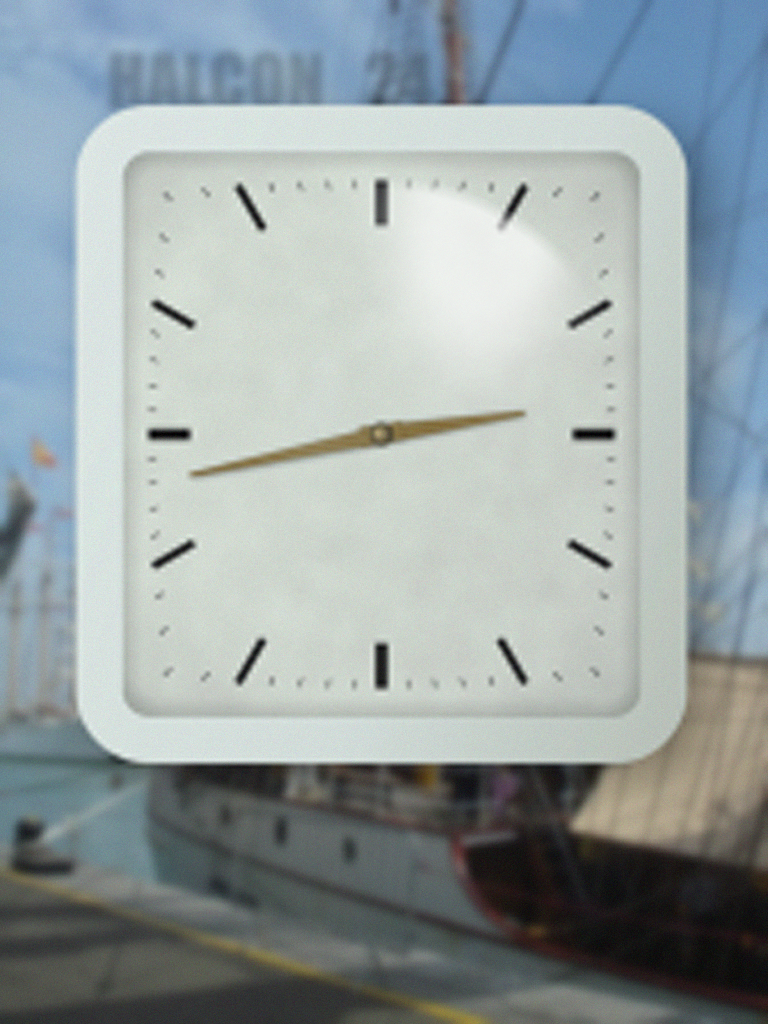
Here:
h=2 m=43
